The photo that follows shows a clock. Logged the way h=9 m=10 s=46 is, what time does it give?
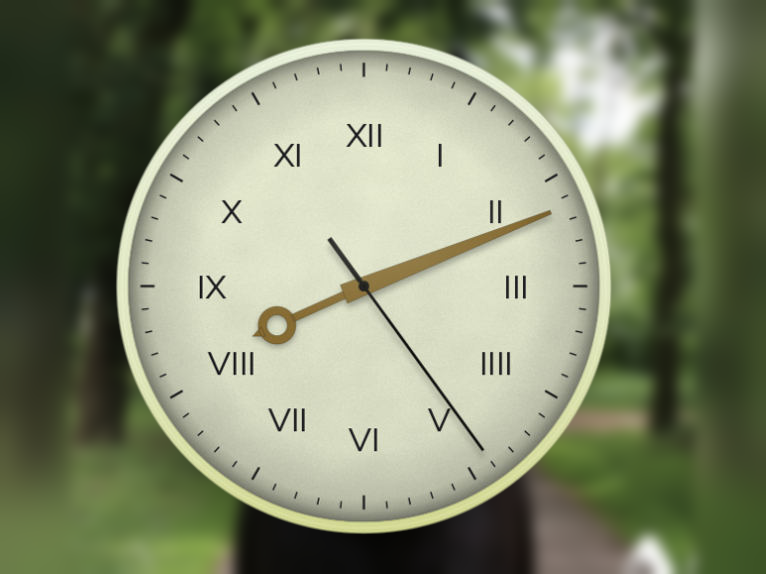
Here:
h=8 m=11 s=24
